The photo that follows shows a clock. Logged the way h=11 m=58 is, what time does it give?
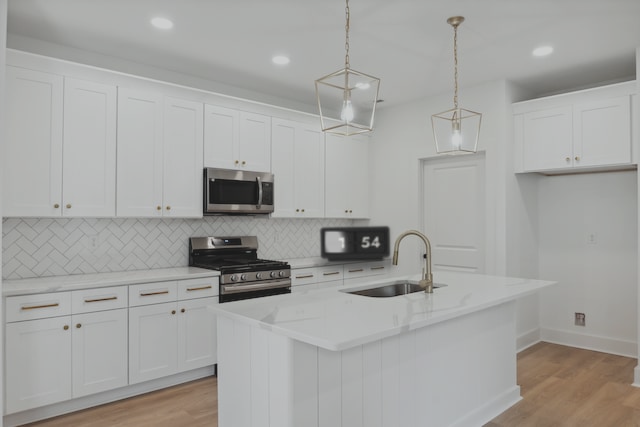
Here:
h=1 m=54
